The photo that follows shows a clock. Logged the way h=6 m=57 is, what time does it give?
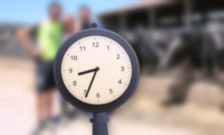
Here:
h=8 m=34
